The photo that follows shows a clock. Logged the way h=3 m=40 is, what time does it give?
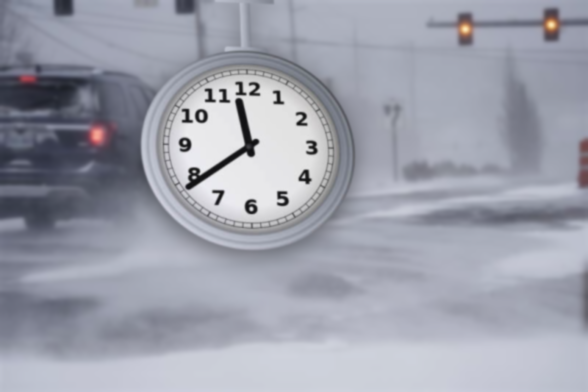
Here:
h=11 m=39
